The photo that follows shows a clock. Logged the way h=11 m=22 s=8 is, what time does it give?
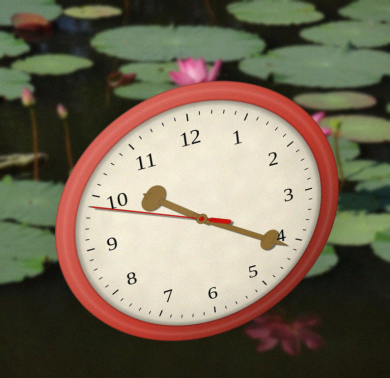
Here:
h=10 m=20 s=49
